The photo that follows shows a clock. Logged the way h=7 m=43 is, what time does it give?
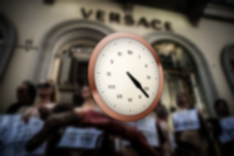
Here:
h=4 m=22
